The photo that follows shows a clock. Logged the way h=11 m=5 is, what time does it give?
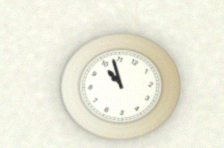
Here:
h=9 m=53
